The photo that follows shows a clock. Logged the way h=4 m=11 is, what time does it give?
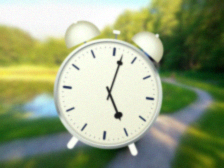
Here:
h=5 m=2
